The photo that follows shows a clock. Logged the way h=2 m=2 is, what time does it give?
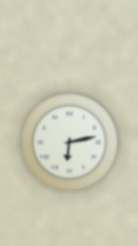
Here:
h=6 m=13
